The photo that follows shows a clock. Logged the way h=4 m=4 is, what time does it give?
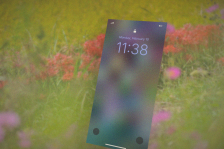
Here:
h=11 m=38
